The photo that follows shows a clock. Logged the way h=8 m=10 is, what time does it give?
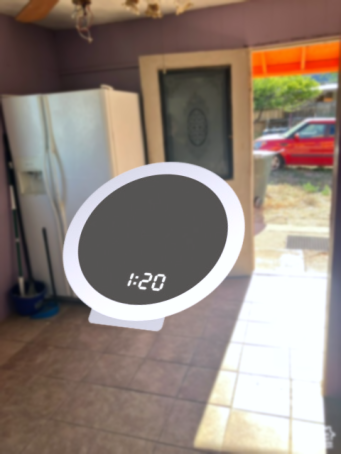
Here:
h=1 m=20
